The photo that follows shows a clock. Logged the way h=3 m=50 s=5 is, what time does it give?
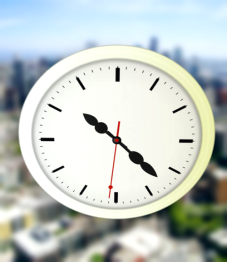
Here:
h=10 m=22 s=31
